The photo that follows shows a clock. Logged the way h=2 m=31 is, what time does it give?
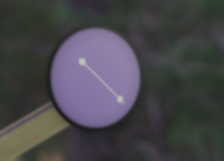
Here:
h=10 m=22
